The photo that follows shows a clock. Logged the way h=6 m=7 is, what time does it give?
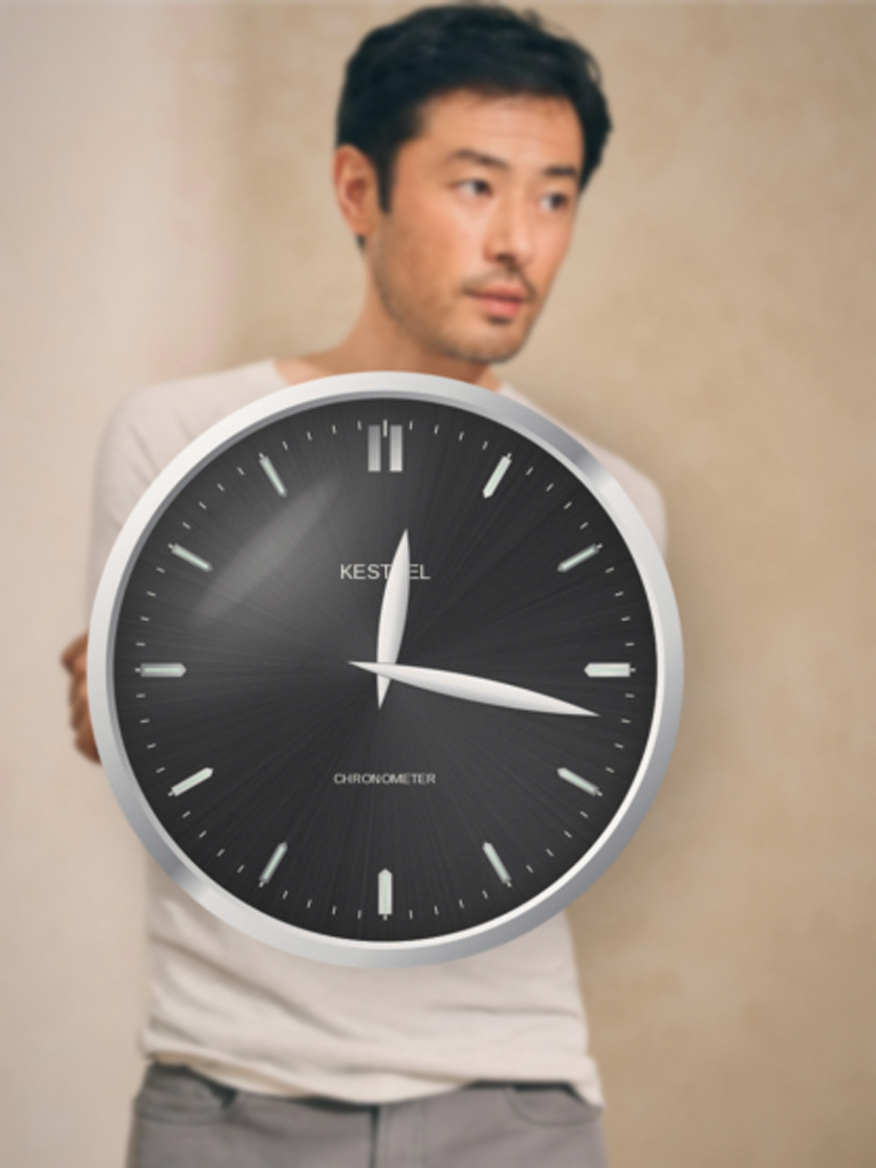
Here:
h=12 m=17
